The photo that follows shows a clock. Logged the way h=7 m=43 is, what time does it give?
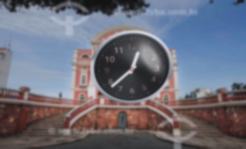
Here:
h=12 m=38
